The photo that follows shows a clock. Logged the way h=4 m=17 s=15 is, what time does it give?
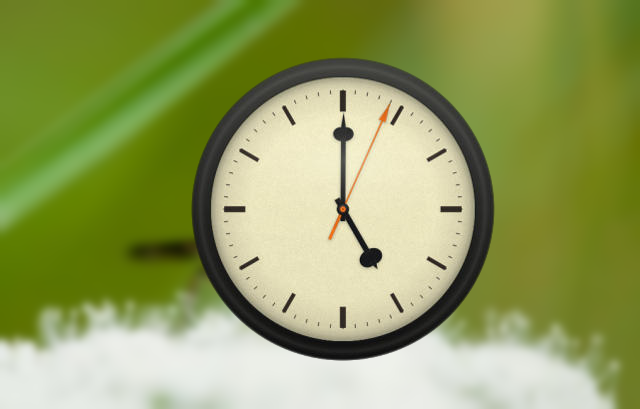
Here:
h=5 m=0 s=4
